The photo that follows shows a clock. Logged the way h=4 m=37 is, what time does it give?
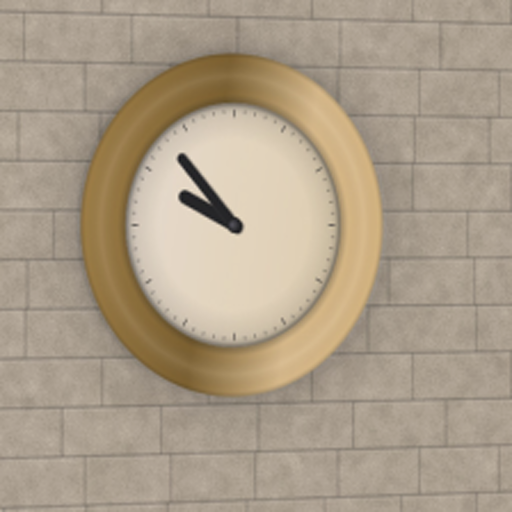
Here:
h=9 m=53
